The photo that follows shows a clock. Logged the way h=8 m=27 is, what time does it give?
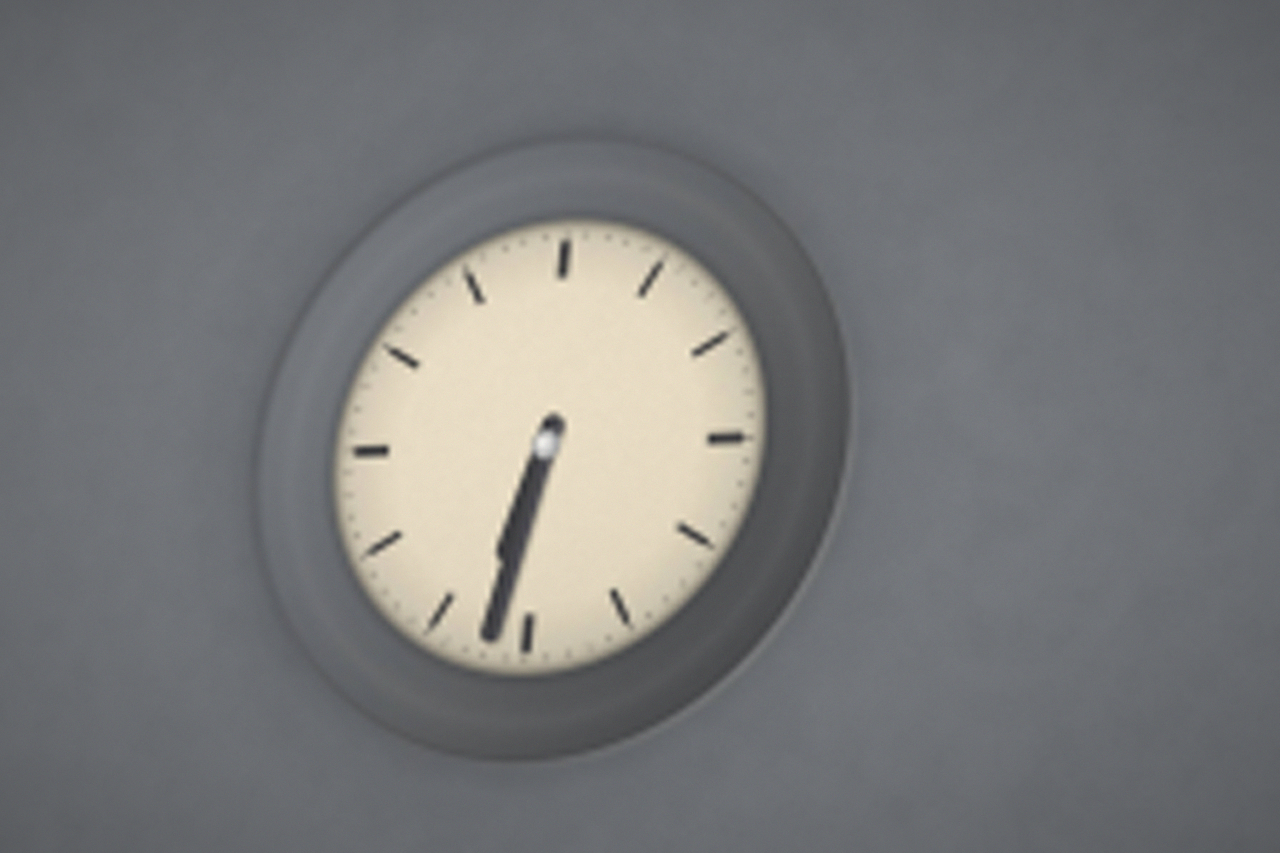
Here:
h=6 m=32
